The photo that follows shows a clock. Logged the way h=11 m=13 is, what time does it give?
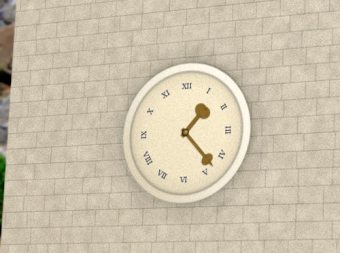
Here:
h=1 m=23
